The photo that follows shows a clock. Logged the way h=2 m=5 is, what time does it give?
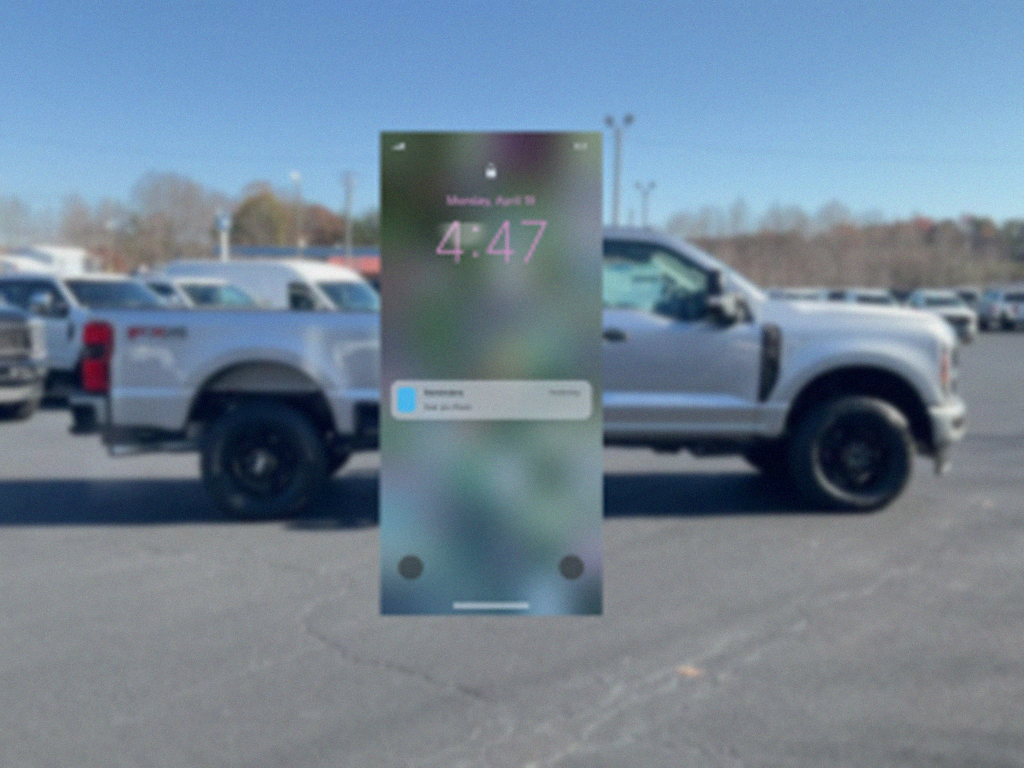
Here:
h=4 m=47
